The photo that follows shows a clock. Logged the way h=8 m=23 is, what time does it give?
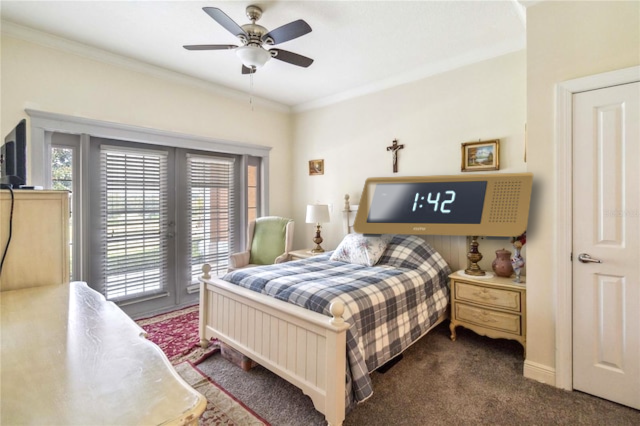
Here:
h=1 m=42
